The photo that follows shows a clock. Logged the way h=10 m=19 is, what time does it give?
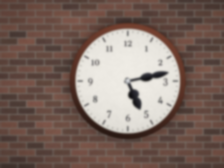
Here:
h=5 m=13
